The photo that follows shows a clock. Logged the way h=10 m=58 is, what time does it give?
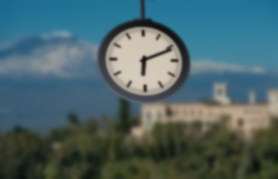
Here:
h=6 m=11
